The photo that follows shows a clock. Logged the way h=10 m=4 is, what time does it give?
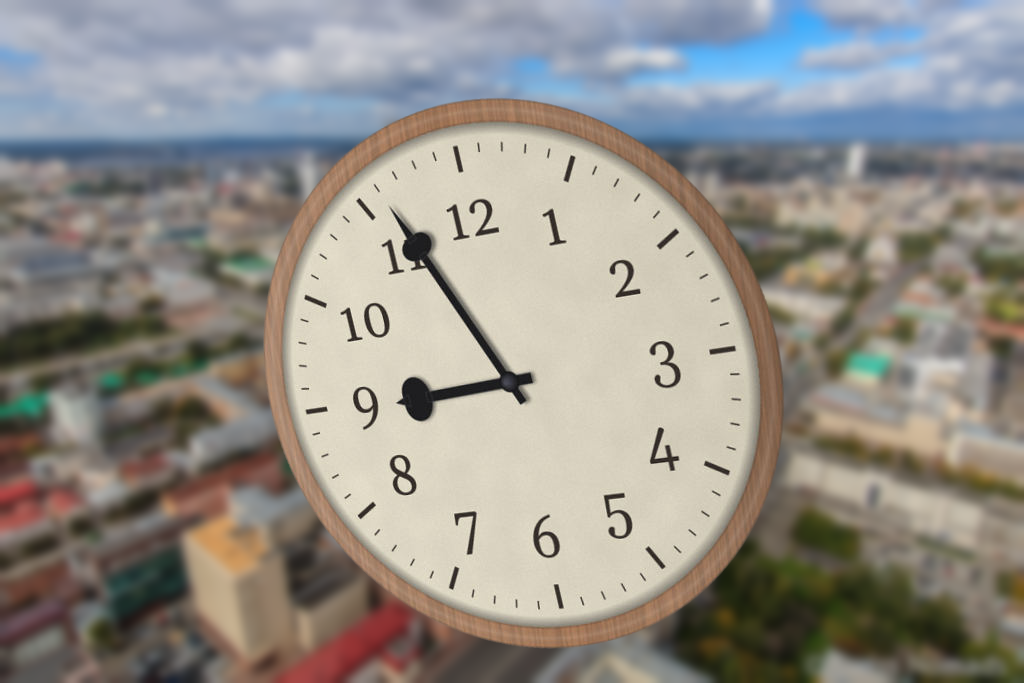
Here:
h=8 m=56
